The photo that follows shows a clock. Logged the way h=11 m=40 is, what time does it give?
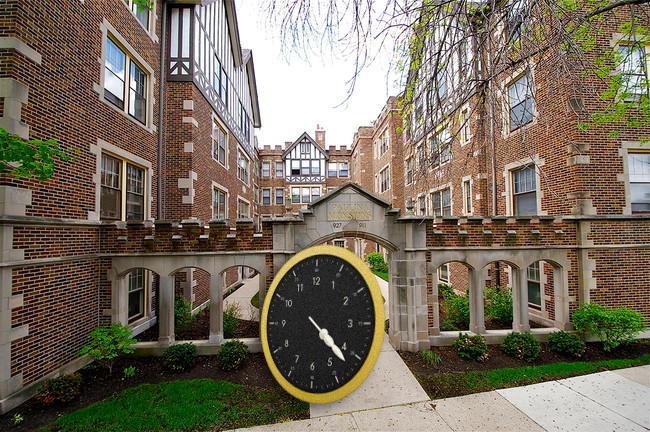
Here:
h=4 m=22
